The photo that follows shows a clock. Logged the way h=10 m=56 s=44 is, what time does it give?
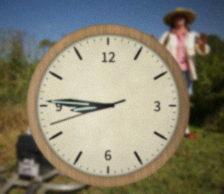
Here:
h=8 m=45 s=42
